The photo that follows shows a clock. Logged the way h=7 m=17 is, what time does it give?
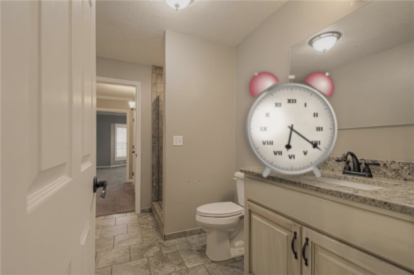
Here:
h=6 m=21
